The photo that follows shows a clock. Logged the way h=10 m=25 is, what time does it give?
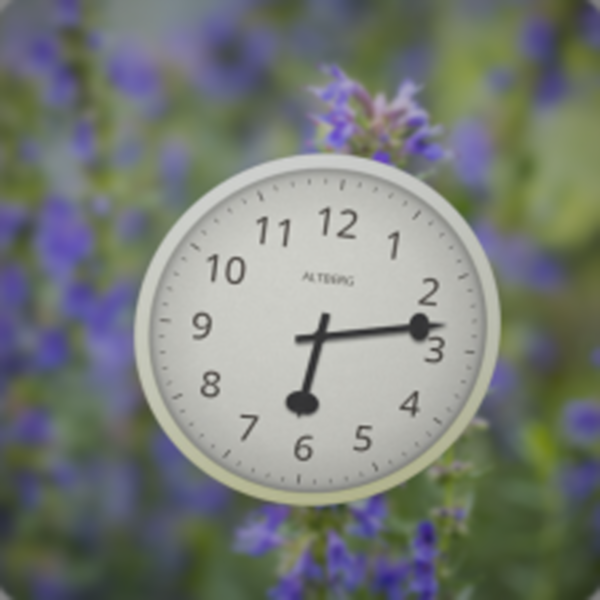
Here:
h=6 m=13
